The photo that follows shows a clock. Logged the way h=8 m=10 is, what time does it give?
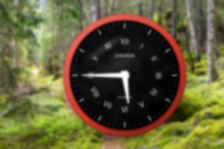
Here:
h=5 m=45
